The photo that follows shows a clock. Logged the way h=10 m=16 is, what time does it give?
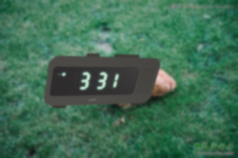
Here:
h=3 m=31
